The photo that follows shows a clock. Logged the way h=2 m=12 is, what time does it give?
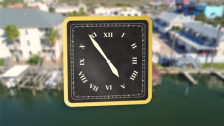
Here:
h=4 m=54
